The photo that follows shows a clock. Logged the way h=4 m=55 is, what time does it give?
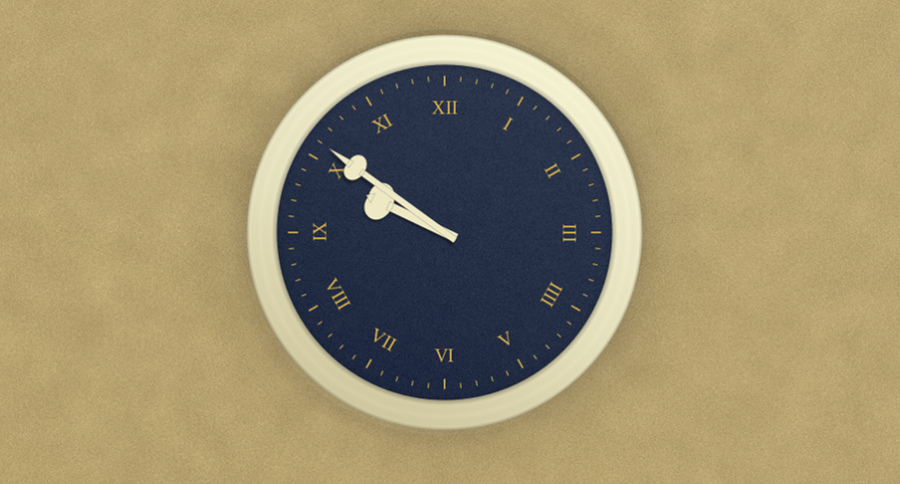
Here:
h=9 m=51
